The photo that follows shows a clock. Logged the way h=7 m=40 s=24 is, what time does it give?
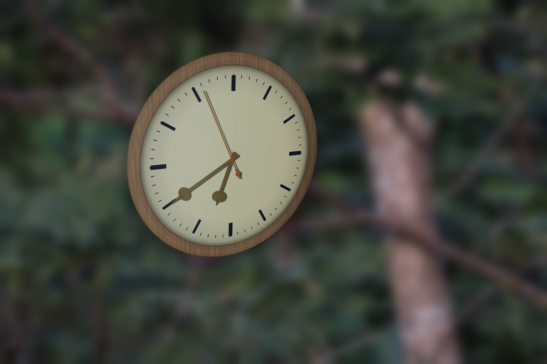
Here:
h=6 m=39 s=56
